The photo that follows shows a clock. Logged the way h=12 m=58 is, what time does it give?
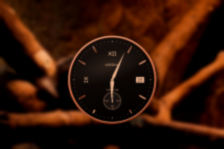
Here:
h=6 m=4
